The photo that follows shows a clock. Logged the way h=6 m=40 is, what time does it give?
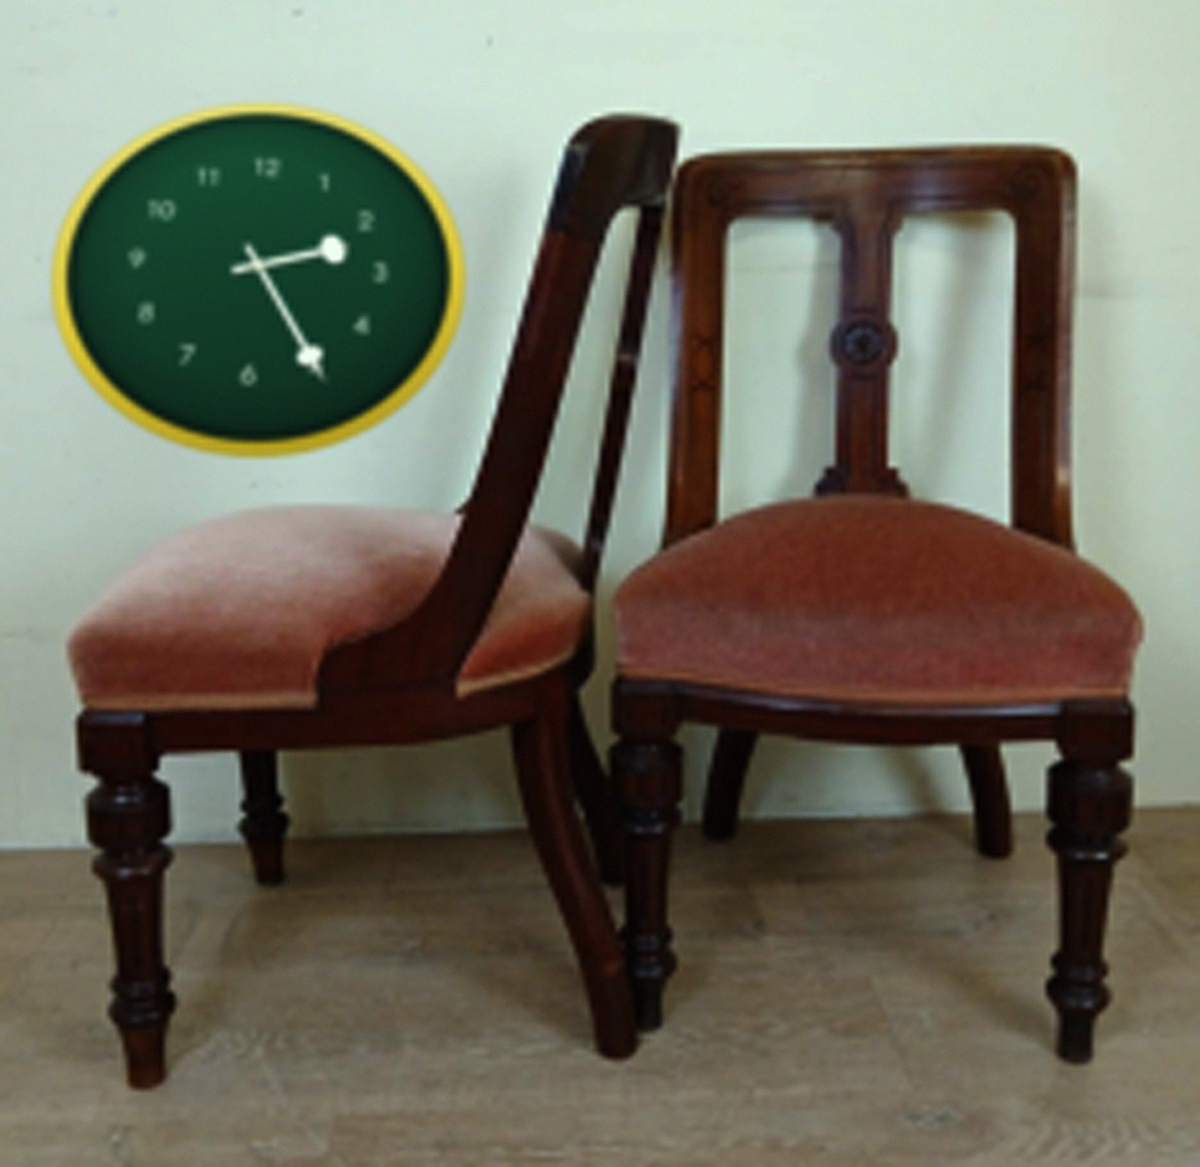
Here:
h=2 m=25
